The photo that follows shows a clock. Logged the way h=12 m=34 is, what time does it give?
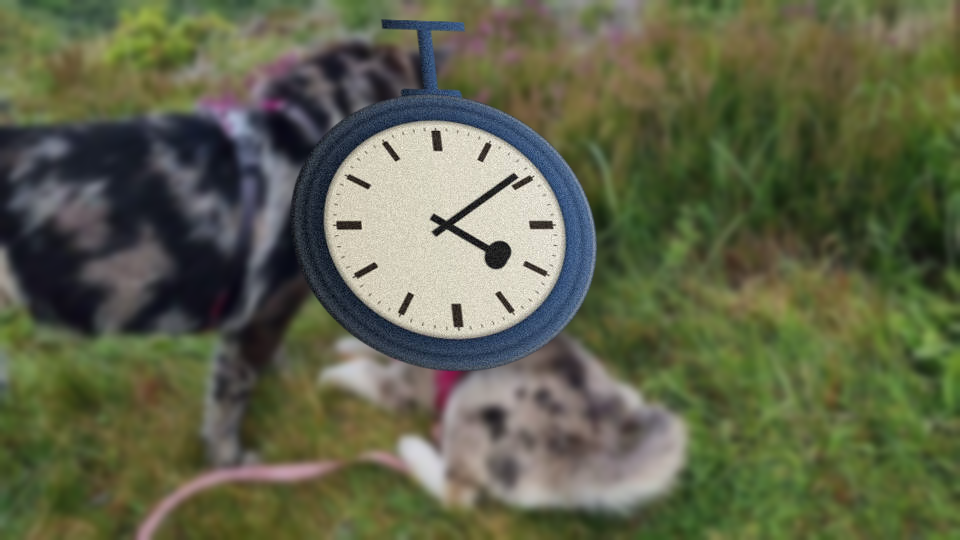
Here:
h=4 m=9
